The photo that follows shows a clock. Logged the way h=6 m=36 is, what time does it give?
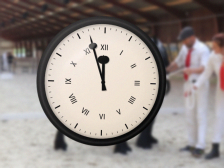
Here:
h=11 m=57
